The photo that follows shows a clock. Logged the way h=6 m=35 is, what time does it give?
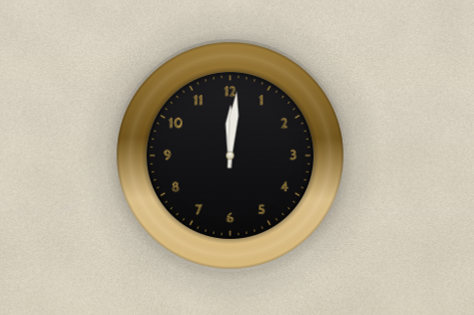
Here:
h=12 m=1
